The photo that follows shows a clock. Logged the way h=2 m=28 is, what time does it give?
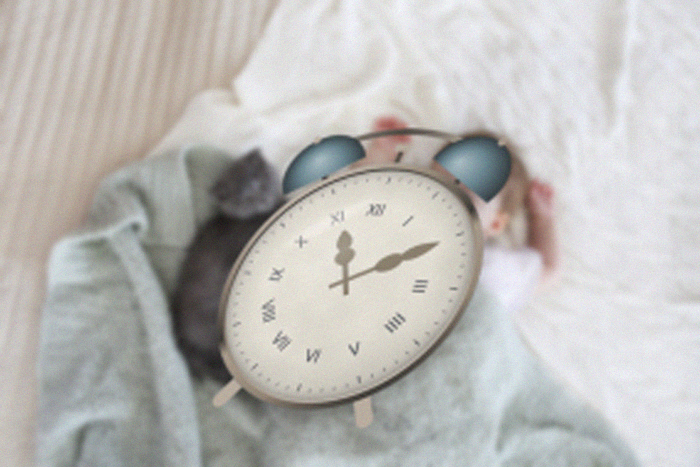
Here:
h=11 m=10
